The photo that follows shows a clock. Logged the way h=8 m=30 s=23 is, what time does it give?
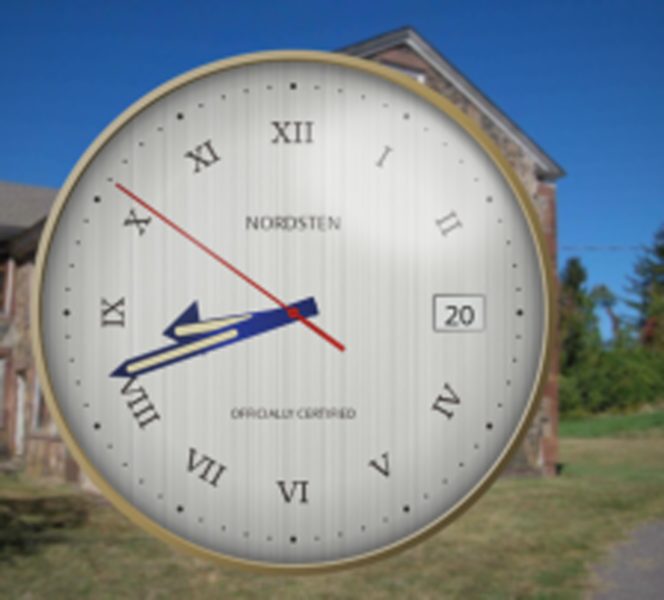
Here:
h=8 m=41 s=51
